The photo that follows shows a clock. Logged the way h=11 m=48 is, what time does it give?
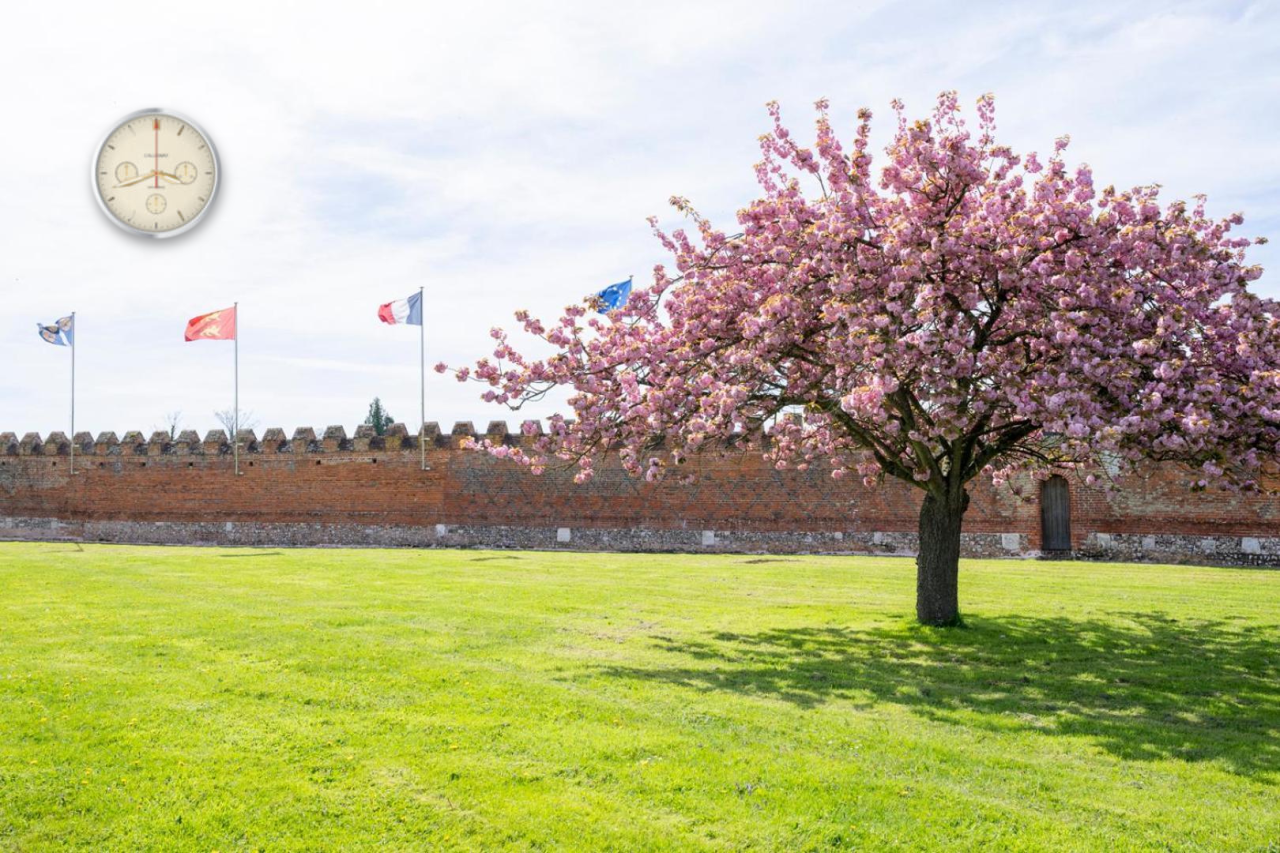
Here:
h=3 m=42
